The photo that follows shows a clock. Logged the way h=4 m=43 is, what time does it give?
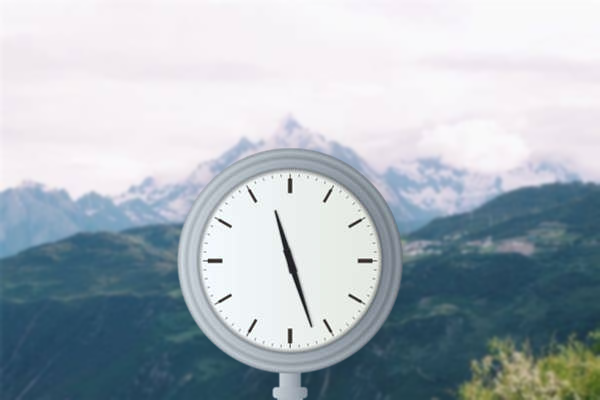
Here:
h=11 m=27
